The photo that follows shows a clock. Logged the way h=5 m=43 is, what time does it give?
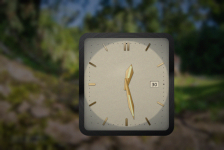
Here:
h=12 m=28
